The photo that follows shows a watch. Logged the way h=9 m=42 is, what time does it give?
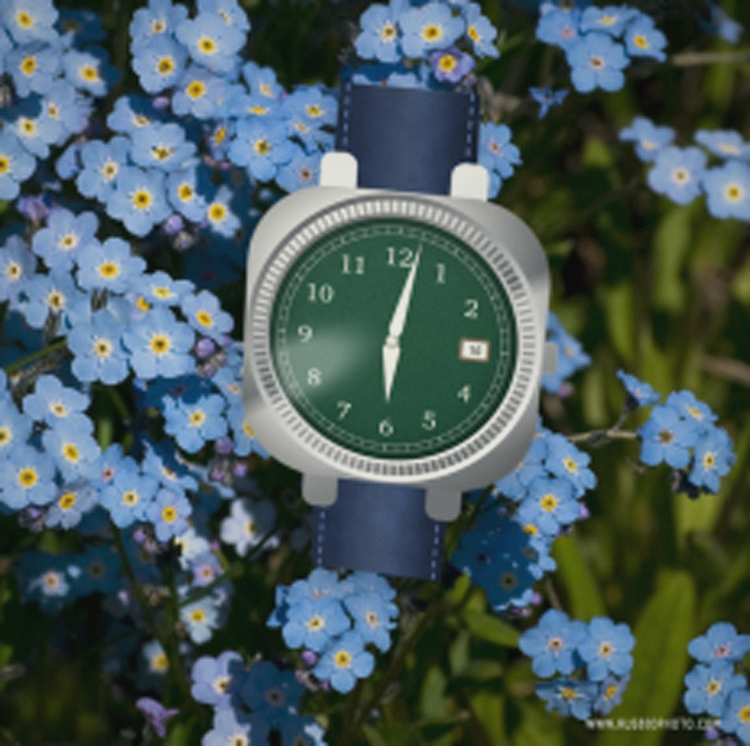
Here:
h=6 m=2
